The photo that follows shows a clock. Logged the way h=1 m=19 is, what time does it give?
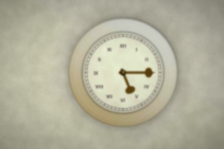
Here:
h=5 m=15
